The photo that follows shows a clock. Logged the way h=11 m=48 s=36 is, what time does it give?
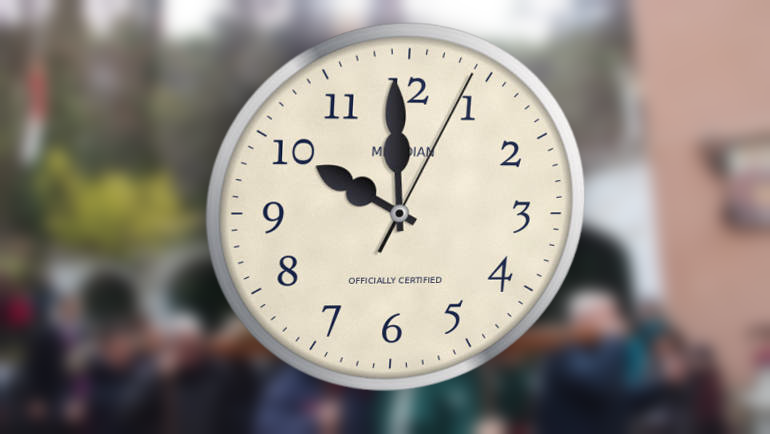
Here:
h=9 m=59 s=4
